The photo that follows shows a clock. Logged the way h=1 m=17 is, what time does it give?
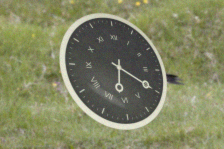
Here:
h=6 m=20
